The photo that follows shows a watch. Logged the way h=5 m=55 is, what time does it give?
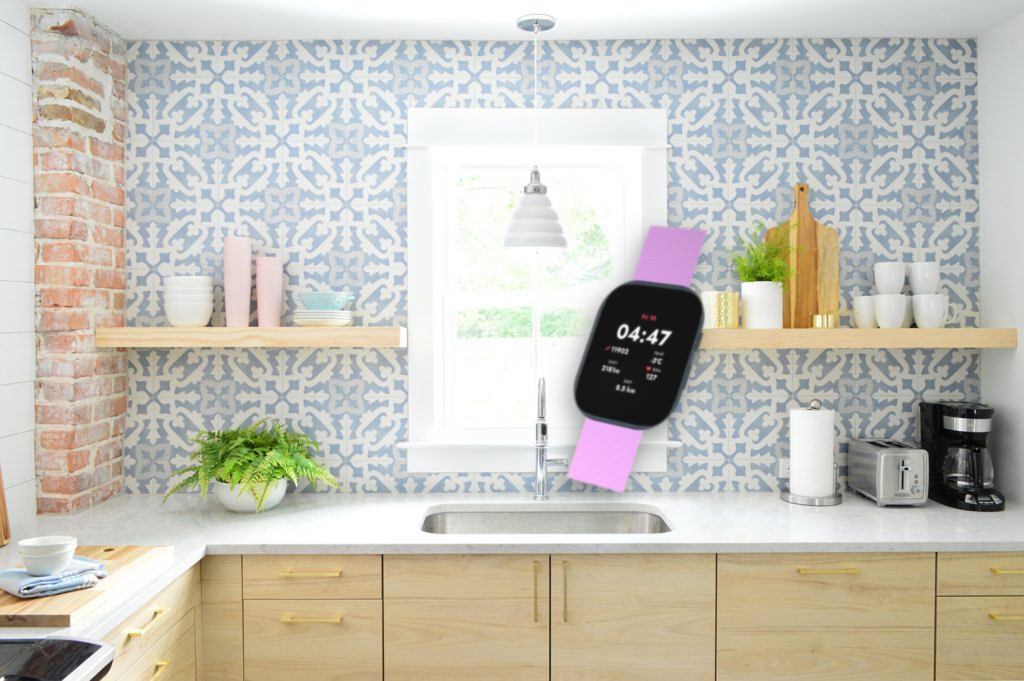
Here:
h=4 m=47
